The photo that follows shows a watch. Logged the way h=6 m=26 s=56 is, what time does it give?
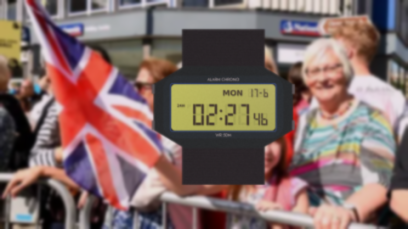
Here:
h=2 m=27 s=46
